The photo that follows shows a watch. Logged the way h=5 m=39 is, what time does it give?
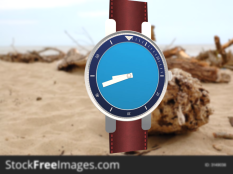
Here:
h=8 m=42
